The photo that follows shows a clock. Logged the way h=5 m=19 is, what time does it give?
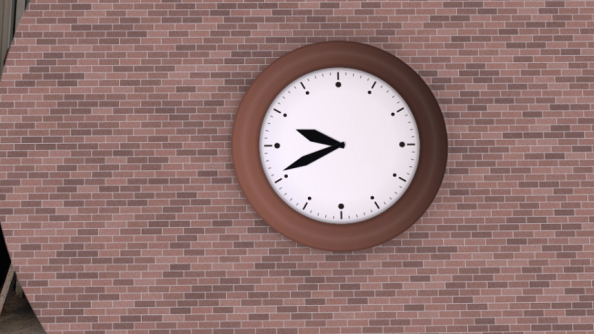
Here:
h=9 m=41
